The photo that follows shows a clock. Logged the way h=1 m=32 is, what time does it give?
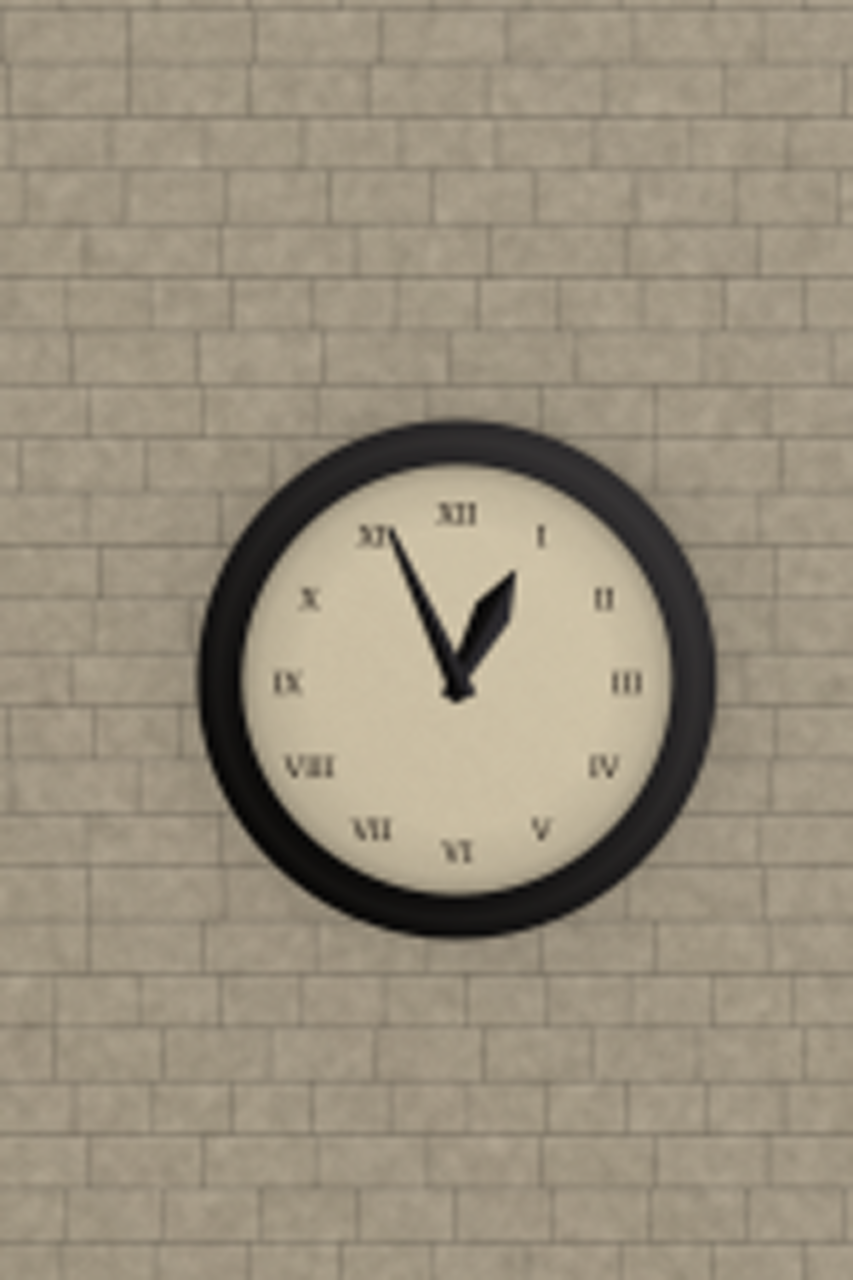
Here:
h=12 m=56
